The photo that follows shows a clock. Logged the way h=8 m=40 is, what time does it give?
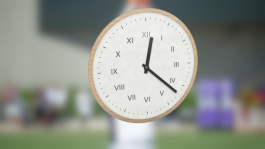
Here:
h=12 m=22
